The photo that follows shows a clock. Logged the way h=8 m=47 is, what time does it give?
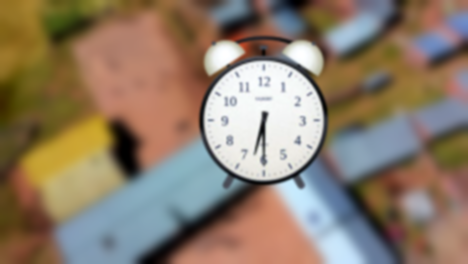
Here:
h=6 m=30
